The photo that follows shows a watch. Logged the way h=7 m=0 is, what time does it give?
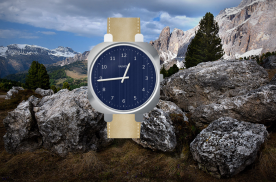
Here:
h=12 m=44
